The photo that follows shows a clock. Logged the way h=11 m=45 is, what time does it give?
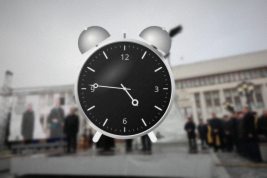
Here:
h=4 m=46
